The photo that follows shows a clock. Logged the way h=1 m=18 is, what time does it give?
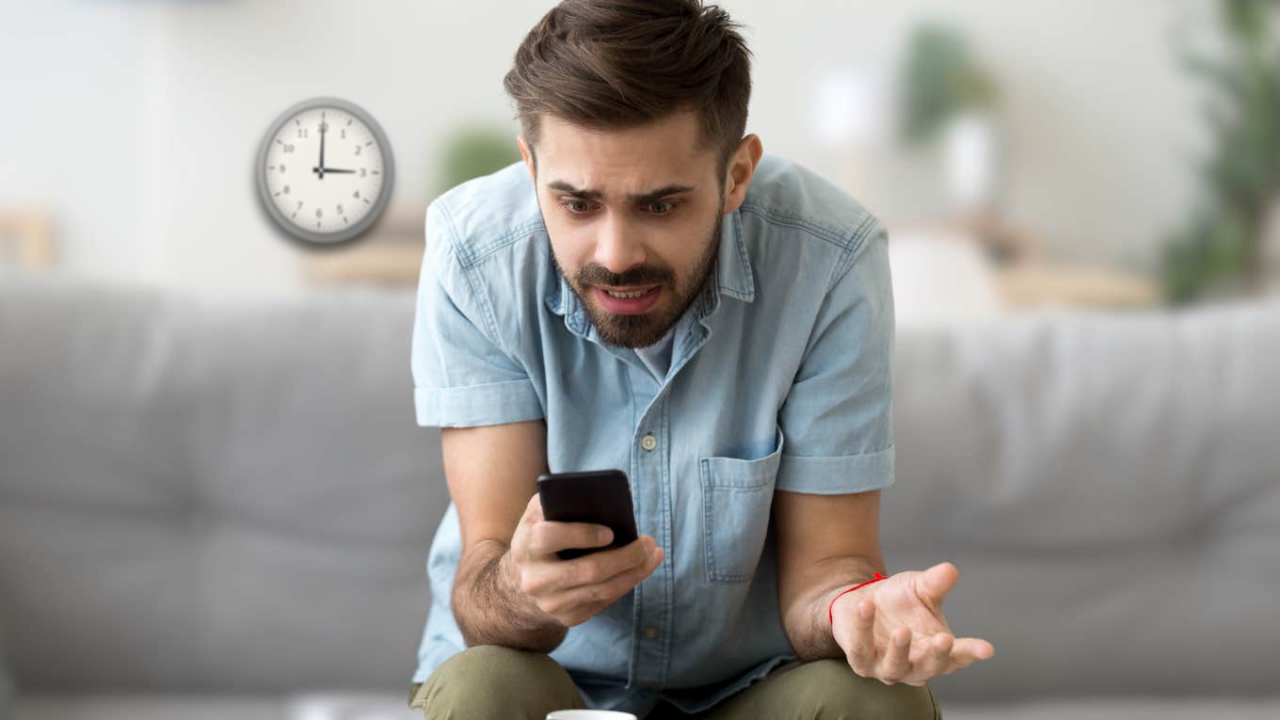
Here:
h=3 m=0
